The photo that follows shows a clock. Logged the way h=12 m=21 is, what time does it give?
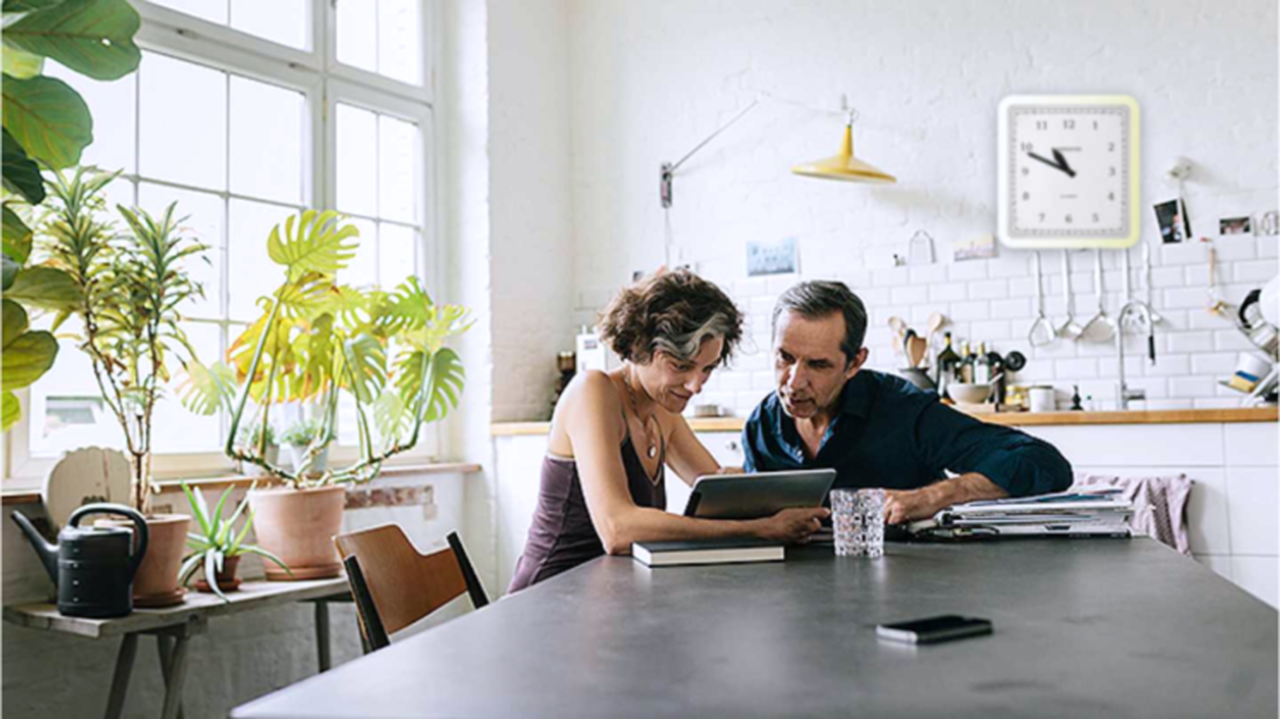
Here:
h=10 m=49
